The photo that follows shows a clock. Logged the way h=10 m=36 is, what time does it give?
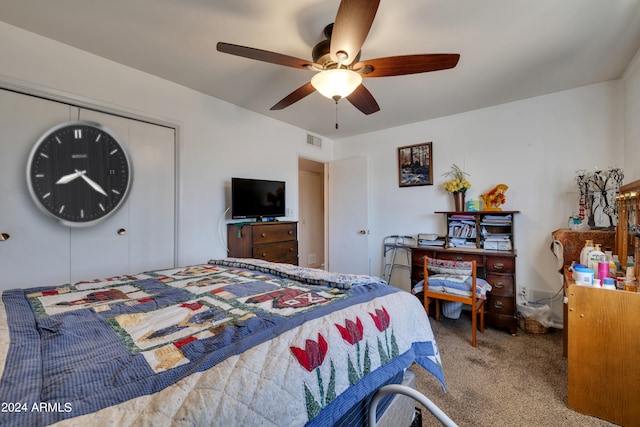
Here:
h=8 m=22
